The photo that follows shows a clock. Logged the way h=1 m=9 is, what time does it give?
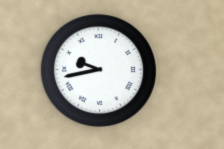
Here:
h=9 m=43
